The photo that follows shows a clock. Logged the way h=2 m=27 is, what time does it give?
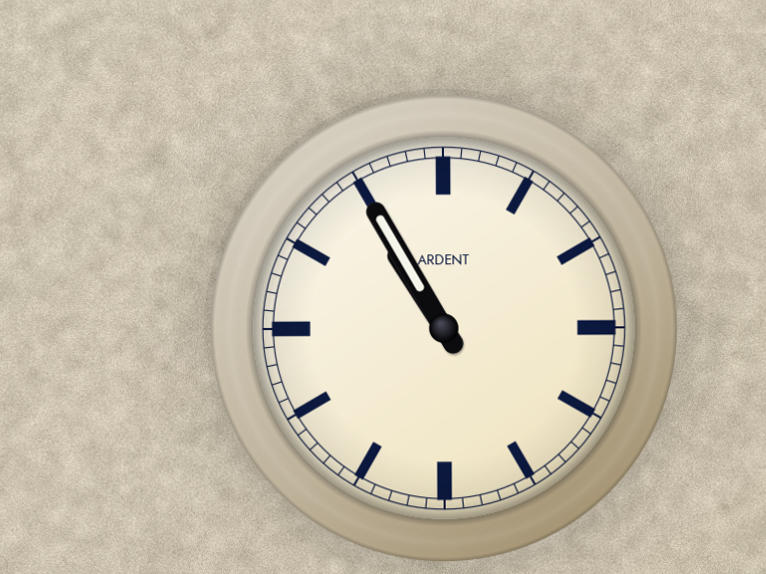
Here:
h=10 m=55
